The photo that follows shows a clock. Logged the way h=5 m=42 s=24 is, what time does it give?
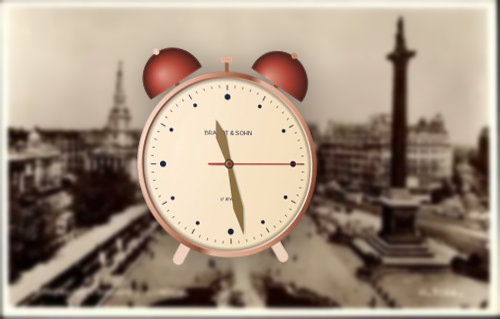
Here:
h=11 m=28 s=15
